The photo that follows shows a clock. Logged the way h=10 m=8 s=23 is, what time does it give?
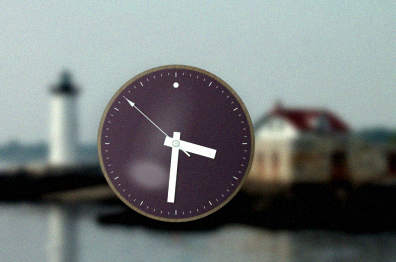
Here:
h=3 m=30 s=52
